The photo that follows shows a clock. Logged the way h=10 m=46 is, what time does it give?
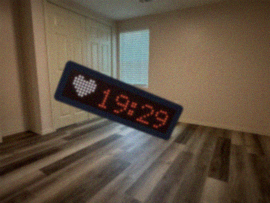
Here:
h=19 m=29
